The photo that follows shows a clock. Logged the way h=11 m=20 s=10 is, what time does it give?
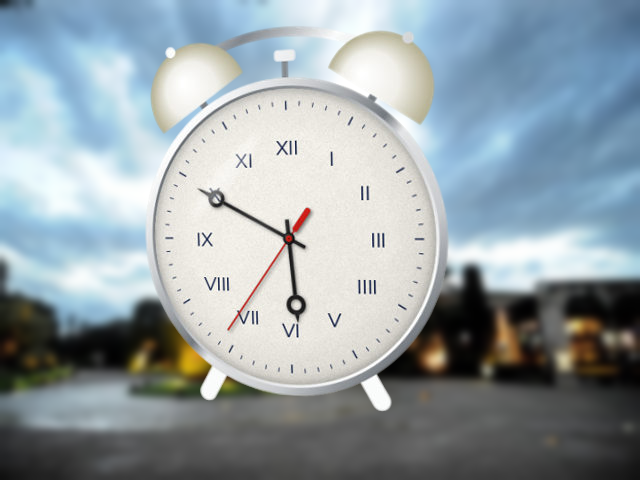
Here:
h=5 m=49 s=36
